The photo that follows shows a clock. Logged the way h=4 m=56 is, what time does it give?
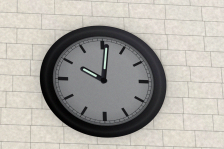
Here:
h=10 m=1
